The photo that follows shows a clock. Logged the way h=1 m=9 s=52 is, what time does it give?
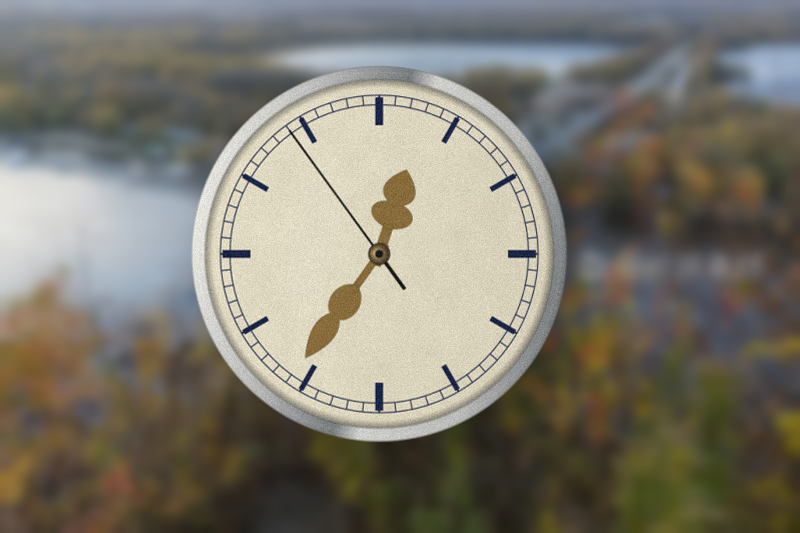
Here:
h=12 m=35 s=54
